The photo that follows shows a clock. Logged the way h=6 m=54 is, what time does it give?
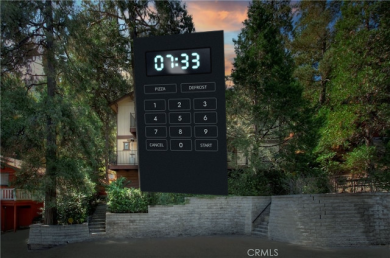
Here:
h=7 m=33
